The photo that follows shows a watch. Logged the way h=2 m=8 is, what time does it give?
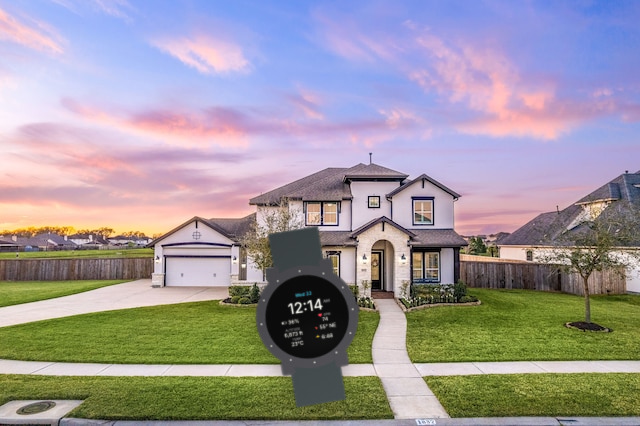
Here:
h=12 m=14
